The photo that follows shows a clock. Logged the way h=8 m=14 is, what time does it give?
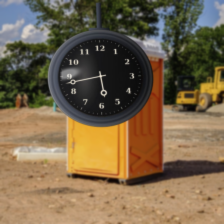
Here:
h=5 m=43
